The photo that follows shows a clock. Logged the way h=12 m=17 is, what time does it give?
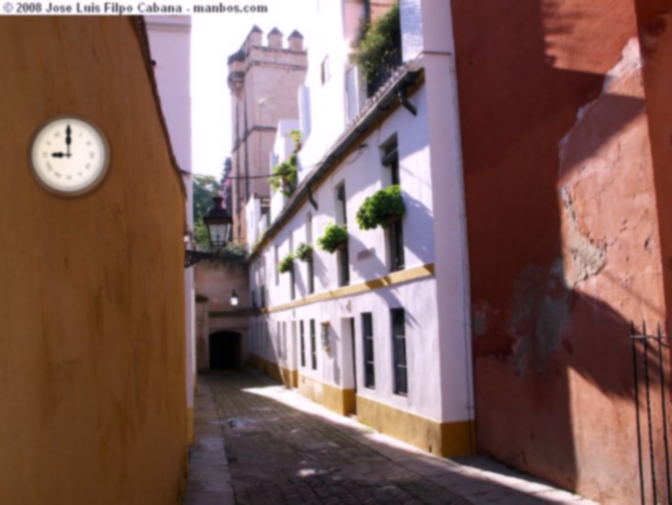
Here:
h=9 m=0
